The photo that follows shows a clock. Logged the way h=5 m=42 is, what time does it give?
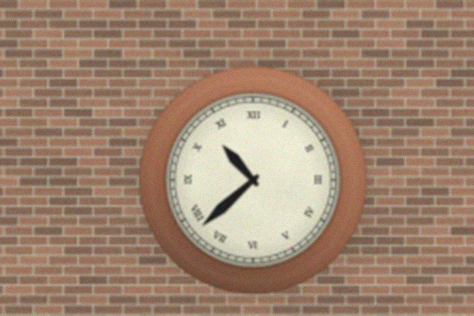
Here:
h=10 m=38
